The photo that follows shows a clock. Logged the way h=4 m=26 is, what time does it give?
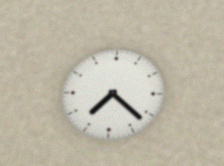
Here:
h=7 m=22
